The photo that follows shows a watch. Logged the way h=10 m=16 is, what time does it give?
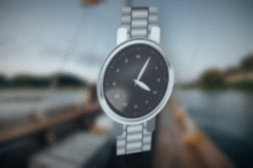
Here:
h=4 m=5
